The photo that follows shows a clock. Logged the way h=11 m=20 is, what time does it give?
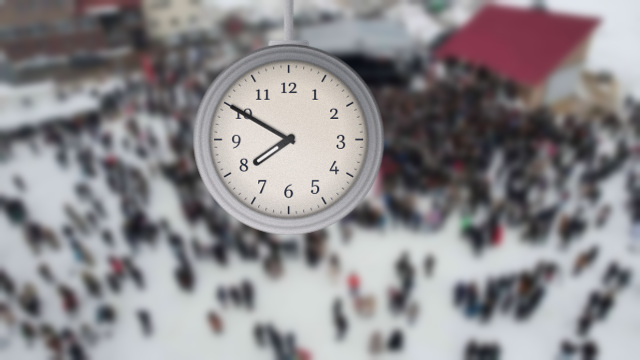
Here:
h=7 m=50
